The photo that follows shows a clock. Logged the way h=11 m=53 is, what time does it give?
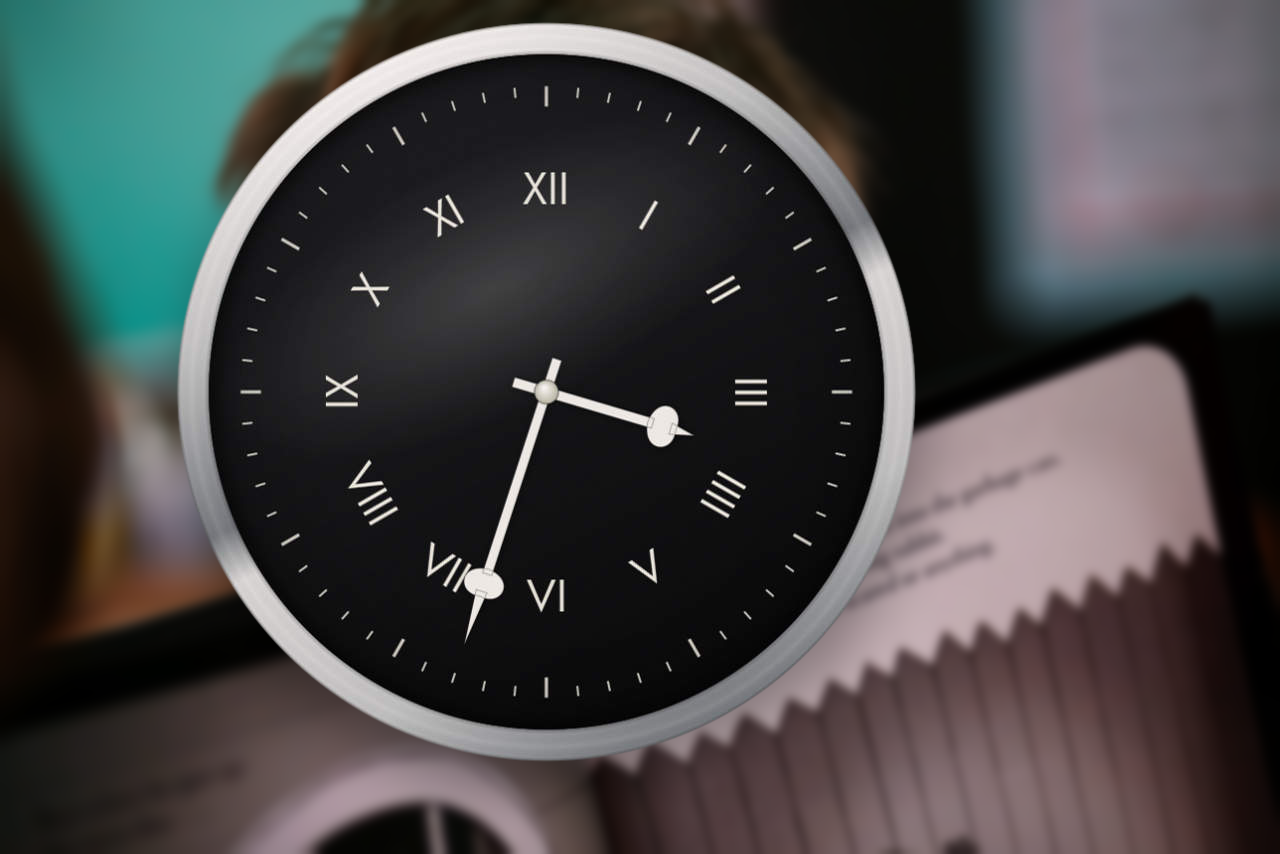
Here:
h=3 m=33
